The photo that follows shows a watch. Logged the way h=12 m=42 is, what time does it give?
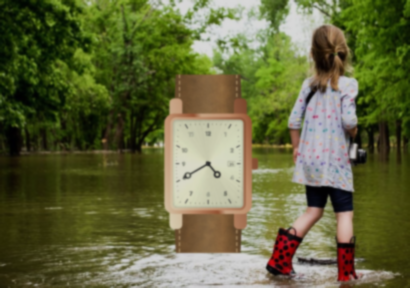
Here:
h=4 m=40
